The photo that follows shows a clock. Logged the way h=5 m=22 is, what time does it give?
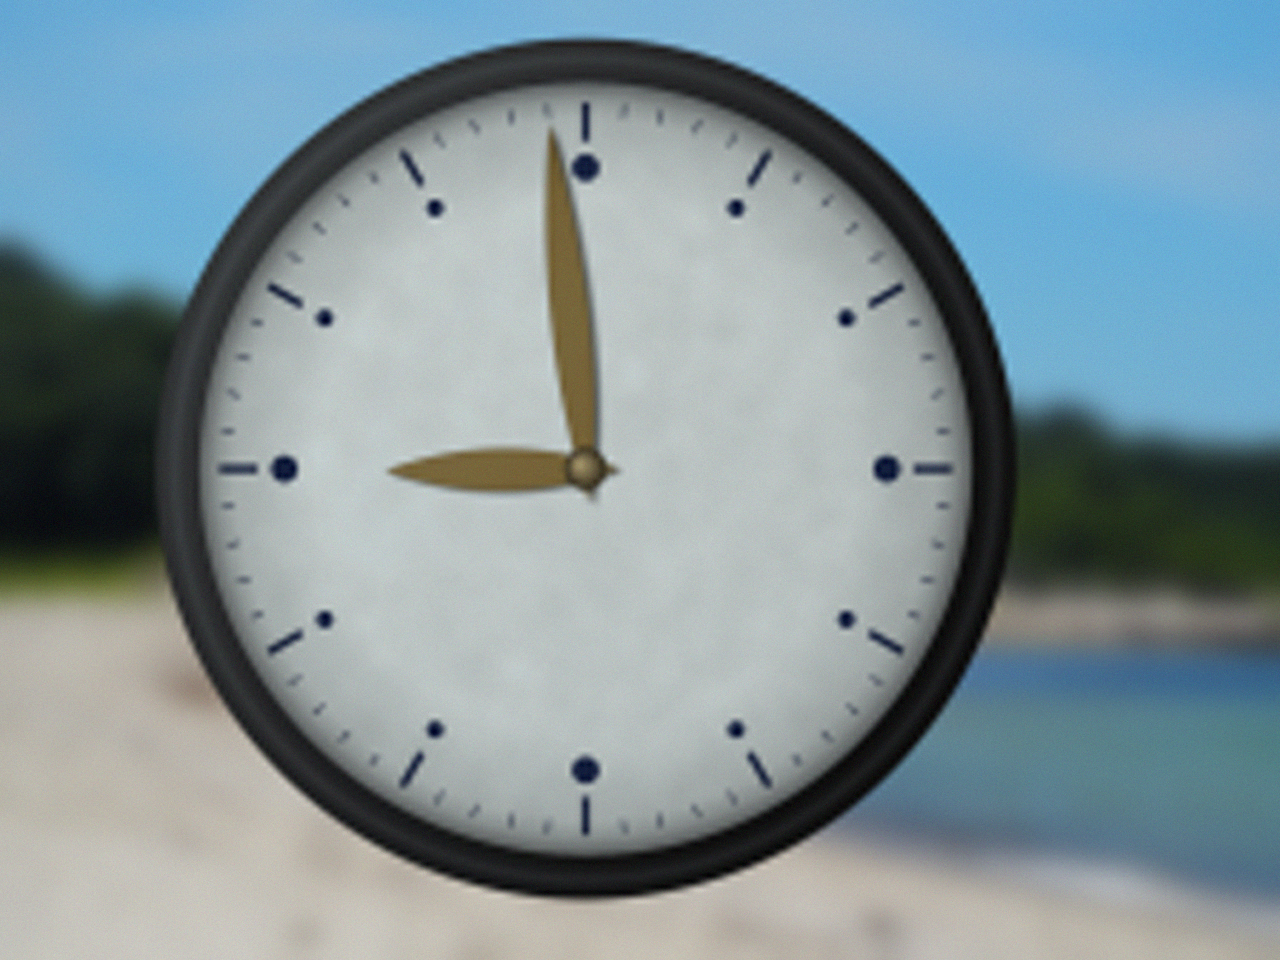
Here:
h=8 m=59
